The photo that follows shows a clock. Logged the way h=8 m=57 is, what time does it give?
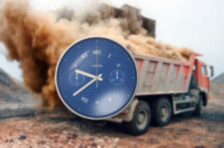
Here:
h=9 m=39
